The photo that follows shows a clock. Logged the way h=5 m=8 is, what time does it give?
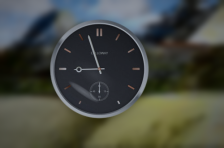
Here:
h=8 m=57
